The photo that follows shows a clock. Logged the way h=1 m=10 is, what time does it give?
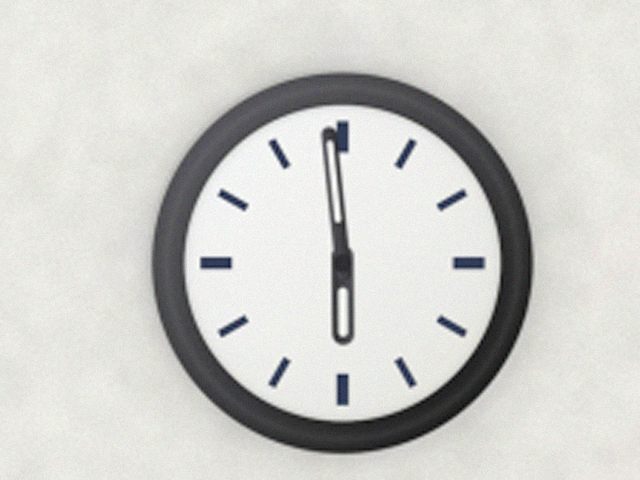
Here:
h=5 m=59
